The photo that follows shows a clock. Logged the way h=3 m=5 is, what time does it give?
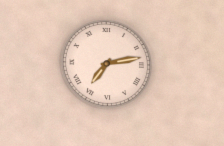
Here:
h=7 m=13
